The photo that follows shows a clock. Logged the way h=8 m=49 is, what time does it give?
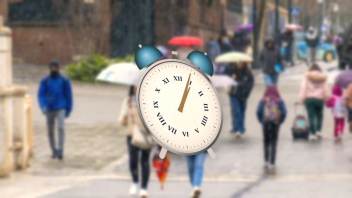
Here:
h=1 m=4
